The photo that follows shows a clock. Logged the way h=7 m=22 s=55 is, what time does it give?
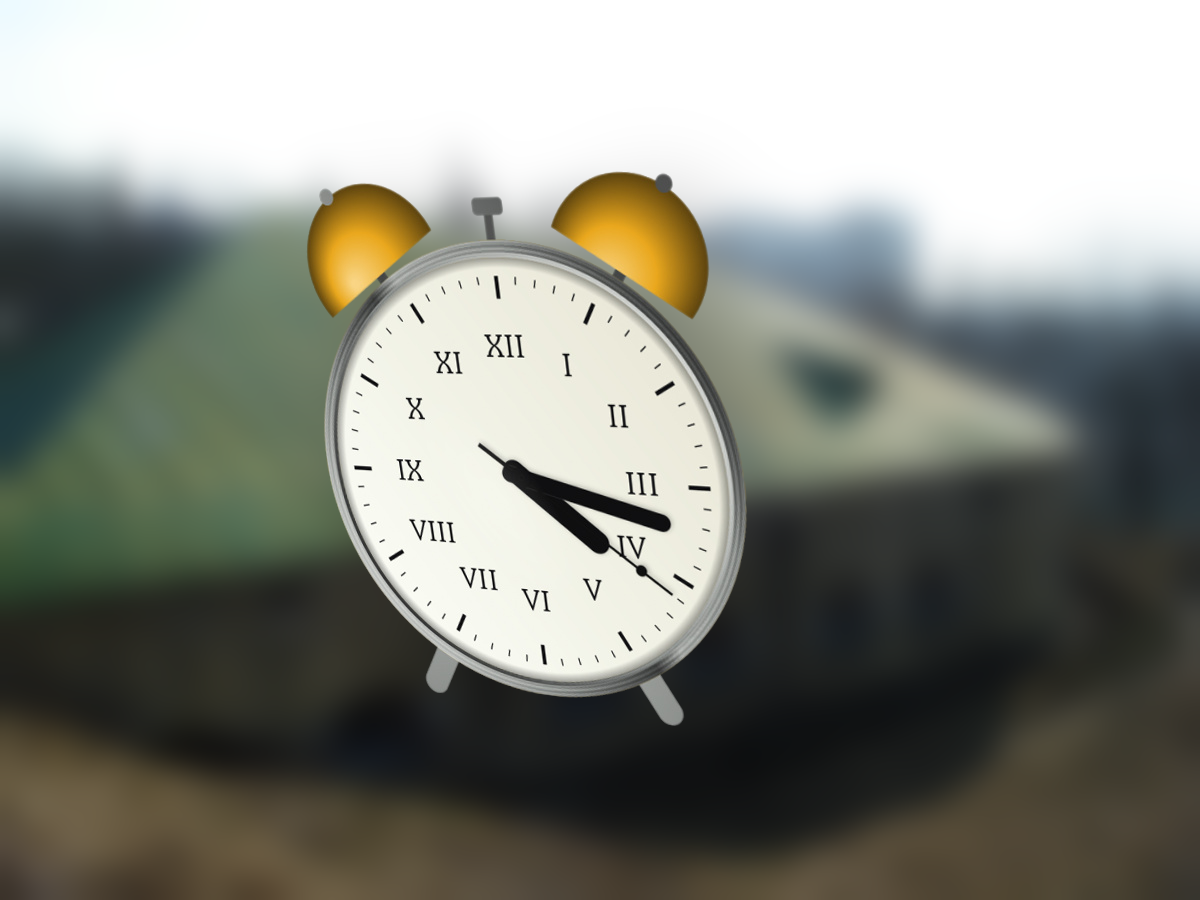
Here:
h=4 m=17 s=21
